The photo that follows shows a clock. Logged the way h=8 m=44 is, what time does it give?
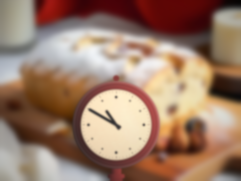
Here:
h=10 m=50
